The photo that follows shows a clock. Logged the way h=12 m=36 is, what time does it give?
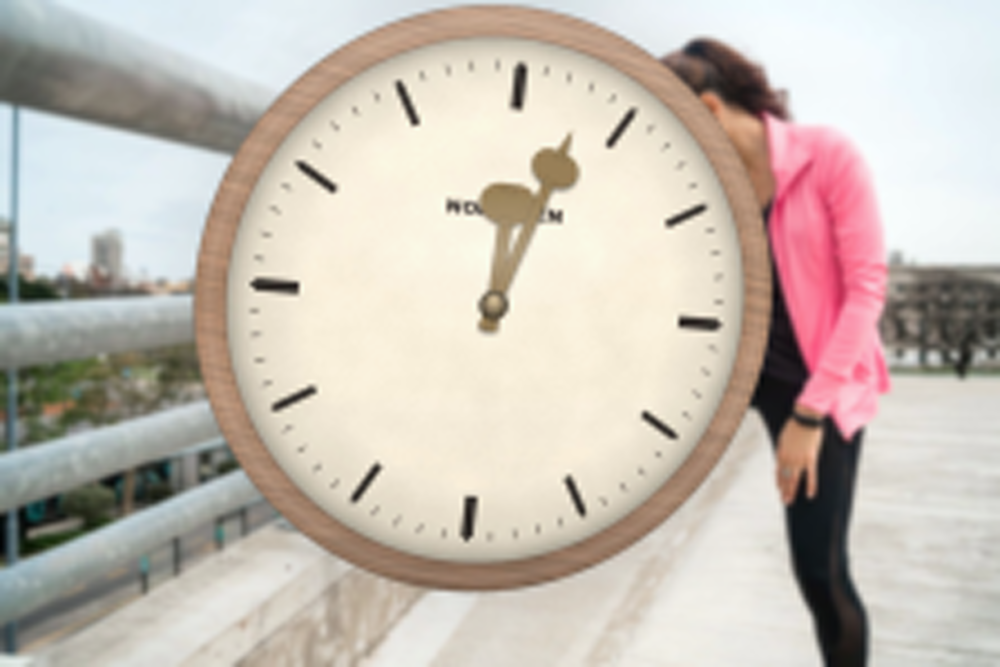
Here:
h=12 m=3
